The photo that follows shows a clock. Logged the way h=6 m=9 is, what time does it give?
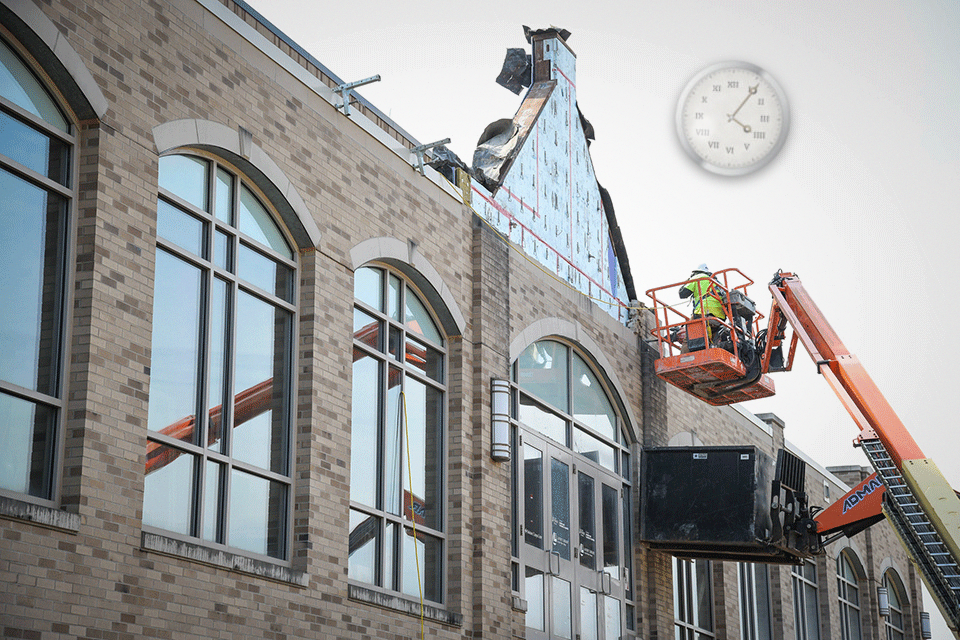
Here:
h=4 m=6
